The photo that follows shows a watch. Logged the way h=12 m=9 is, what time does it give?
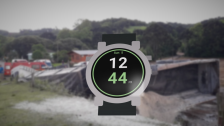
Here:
h=12 m=44
